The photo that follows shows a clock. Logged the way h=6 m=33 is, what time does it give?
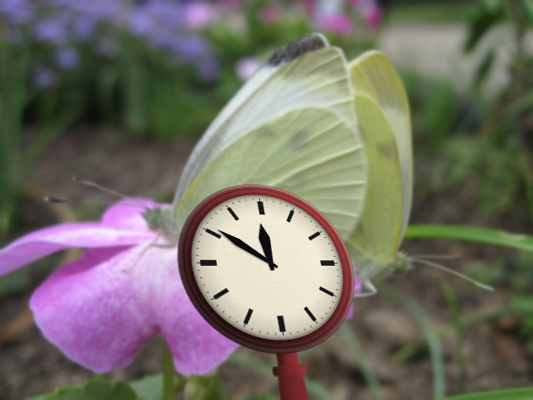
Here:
h=11 m=51
